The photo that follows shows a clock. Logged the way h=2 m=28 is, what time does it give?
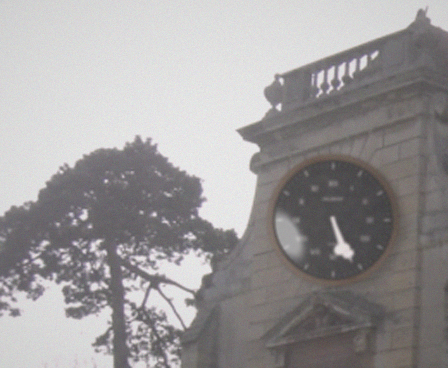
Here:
h=5 m=26
